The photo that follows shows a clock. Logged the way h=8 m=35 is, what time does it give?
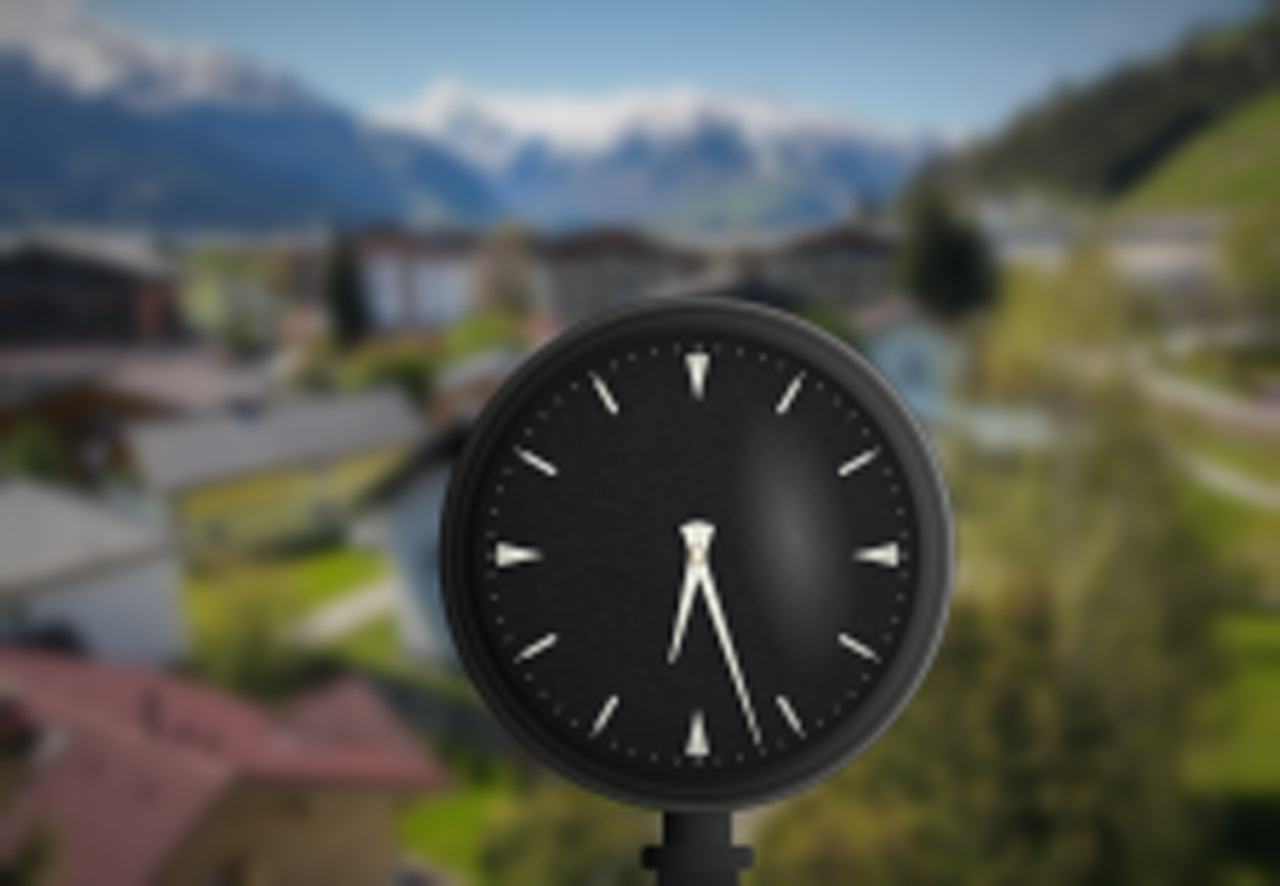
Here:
h=6 m=27
